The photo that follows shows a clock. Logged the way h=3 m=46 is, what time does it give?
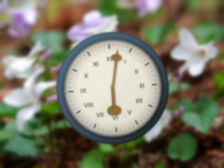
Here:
h=6 m=2
